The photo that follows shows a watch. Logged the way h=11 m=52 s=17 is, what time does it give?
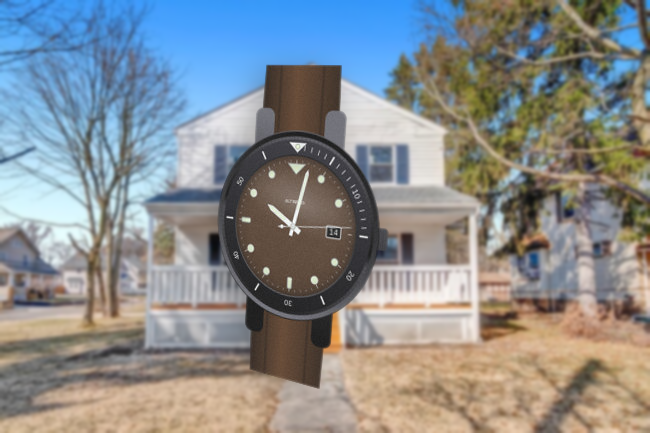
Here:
h=10 m=2 s=14
